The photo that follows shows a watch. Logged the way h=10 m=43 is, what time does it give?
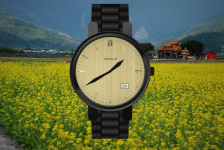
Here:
h=1 m=40
